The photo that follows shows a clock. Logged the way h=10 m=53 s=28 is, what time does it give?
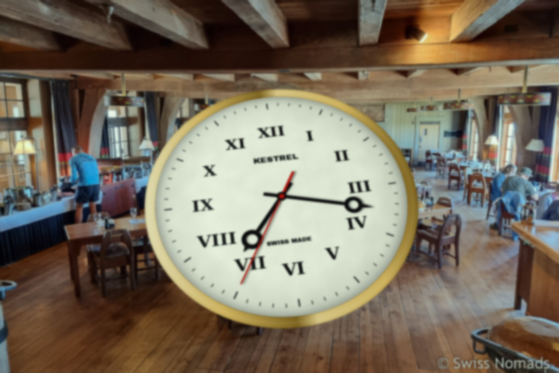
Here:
h=7 m=17 s=35
